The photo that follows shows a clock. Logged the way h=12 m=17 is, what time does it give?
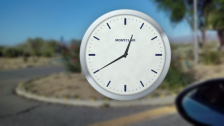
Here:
h=12 m=40
